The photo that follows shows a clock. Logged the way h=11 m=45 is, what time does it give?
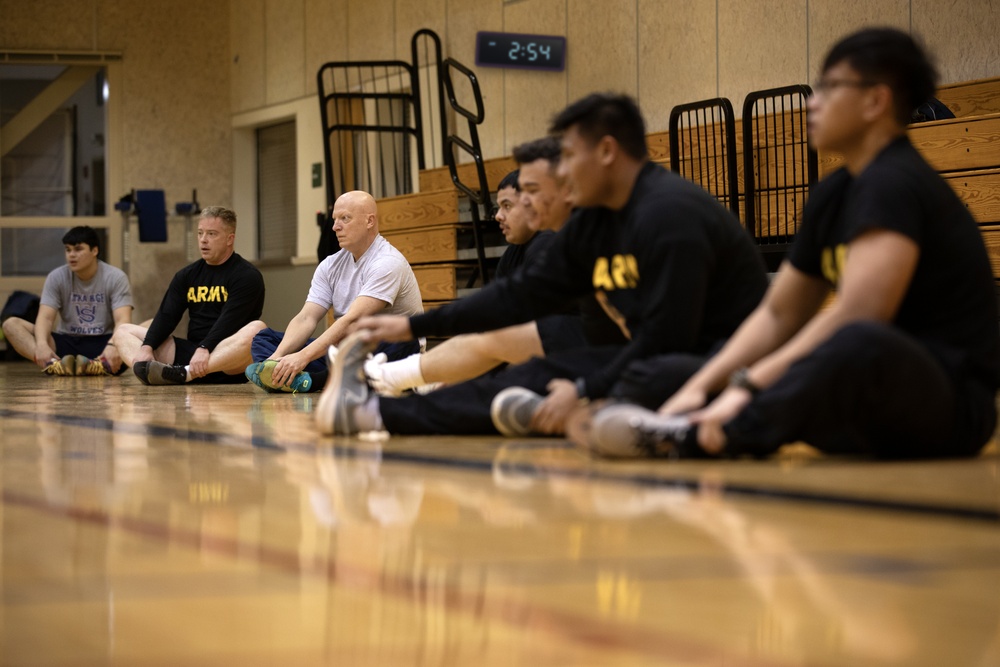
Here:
h=2 m=54
